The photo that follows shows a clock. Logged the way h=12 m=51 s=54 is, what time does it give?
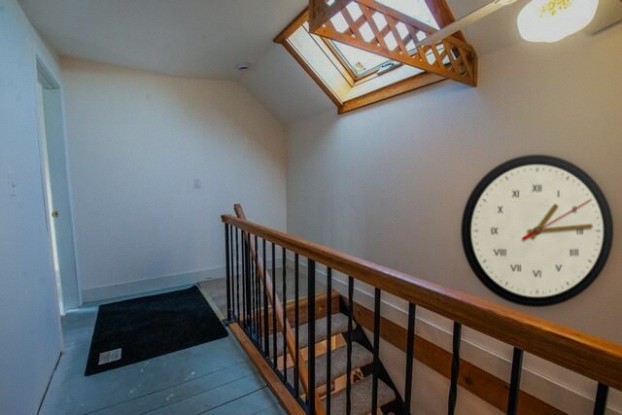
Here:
h=1 m=14 s=10
